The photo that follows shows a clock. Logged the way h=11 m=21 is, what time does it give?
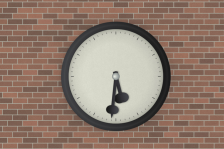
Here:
h=5 m=31
